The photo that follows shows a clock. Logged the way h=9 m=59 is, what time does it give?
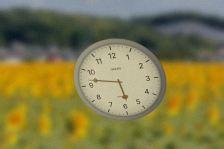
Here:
h=5 m=47
